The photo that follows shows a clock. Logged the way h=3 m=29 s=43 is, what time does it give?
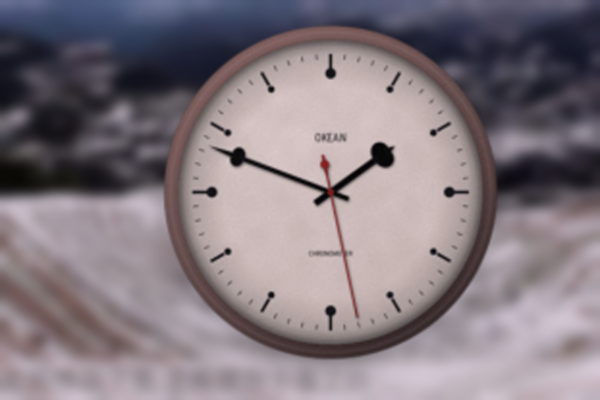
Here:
h=1 m=48 s=28
